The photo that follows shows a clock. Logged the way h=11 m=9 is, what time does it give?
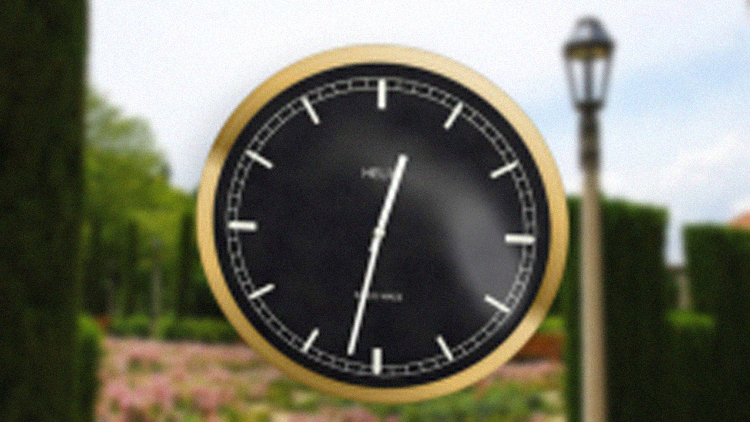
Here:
h=12 m=32
